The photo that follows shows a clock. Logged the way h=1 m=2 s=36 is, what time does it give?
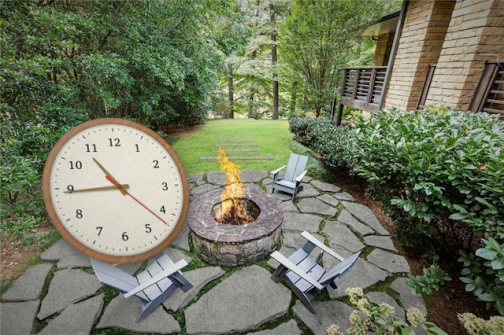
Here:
h=10 m=44 s=22
